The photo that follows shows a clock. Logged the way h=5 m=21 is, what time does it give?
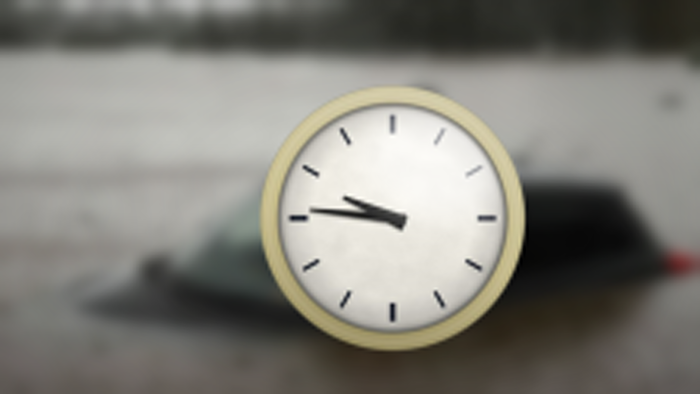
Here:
h=9 m=46
